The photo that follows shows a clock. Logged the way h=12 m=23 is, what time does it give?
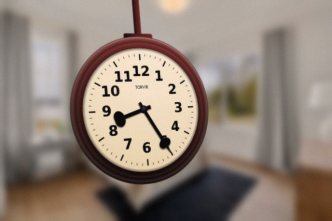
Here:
h=8 m=25
